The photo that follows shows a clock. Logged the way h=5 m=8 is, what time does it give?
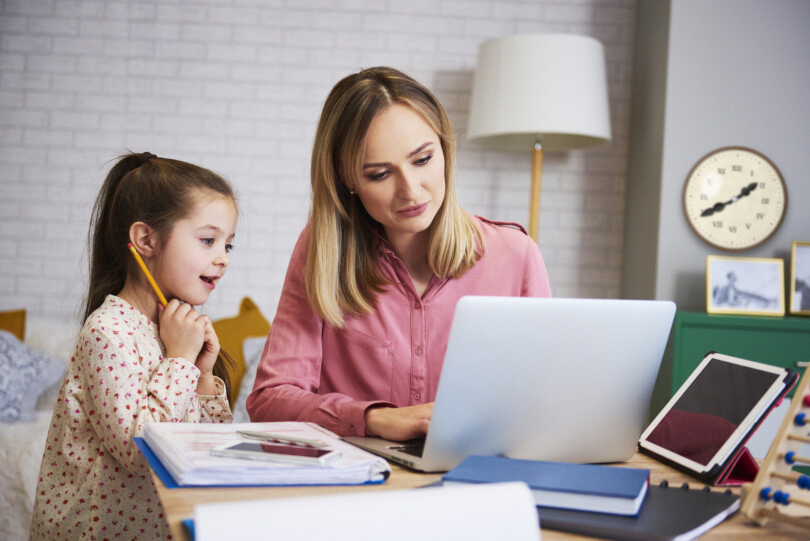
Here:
h=1 m=40
